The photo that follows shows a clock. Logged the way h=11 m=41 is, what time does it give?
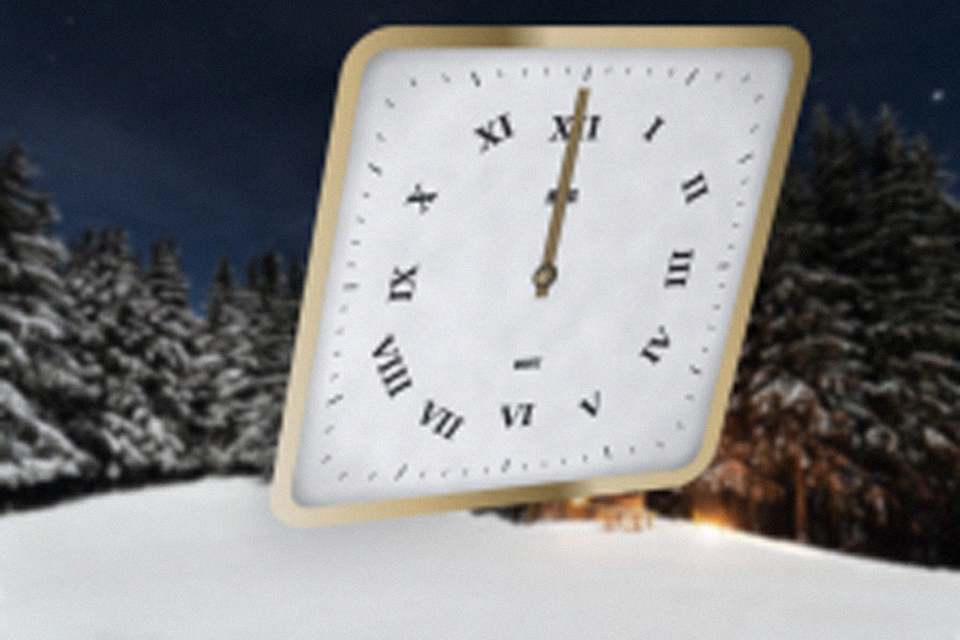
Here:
h=12 m=0
